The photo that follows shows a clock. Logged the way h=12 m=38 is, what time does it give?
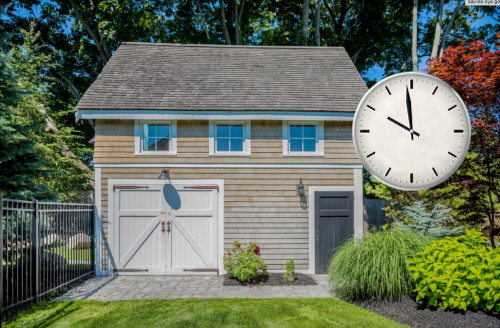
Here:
h=9 m=59
